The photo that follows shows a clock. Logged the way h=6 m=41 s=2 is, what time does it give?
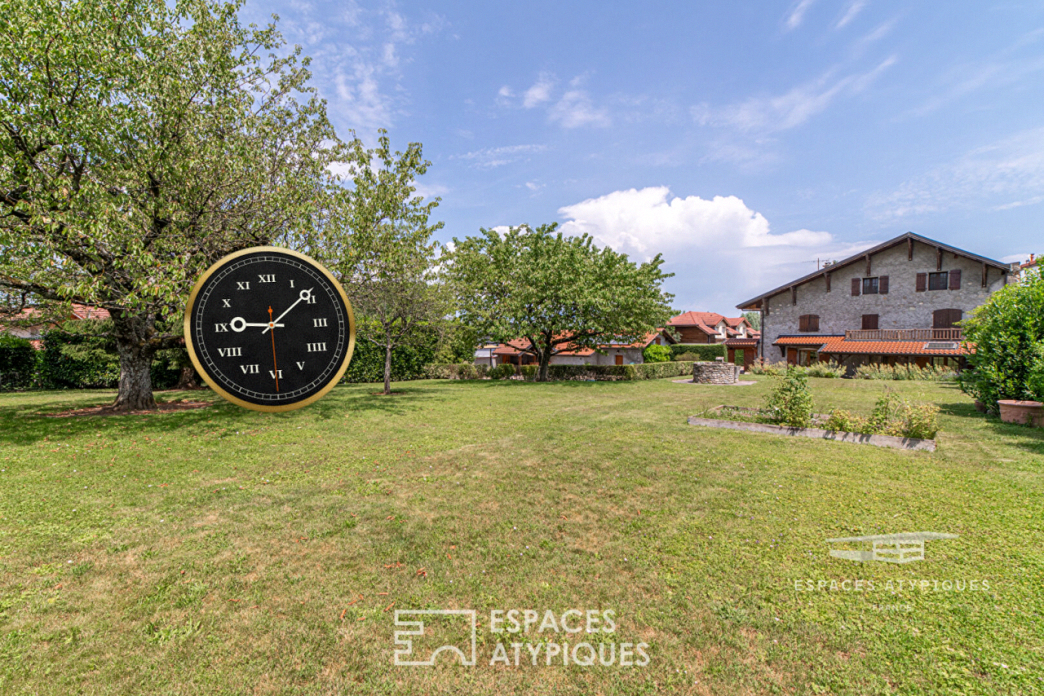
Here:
h=9 m=8 s=30
